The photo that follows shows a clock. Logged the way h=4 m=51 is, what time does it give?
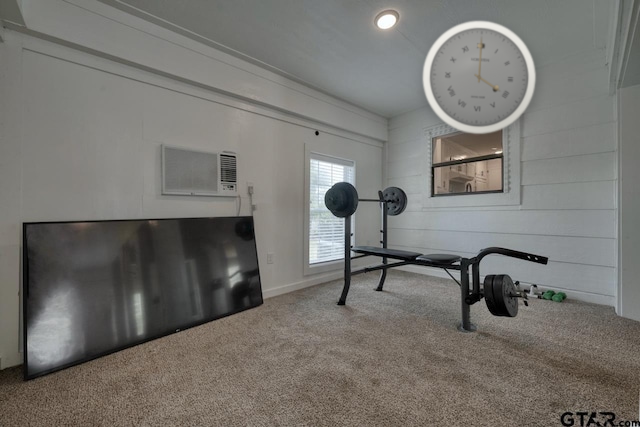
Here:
h=4 m=0
